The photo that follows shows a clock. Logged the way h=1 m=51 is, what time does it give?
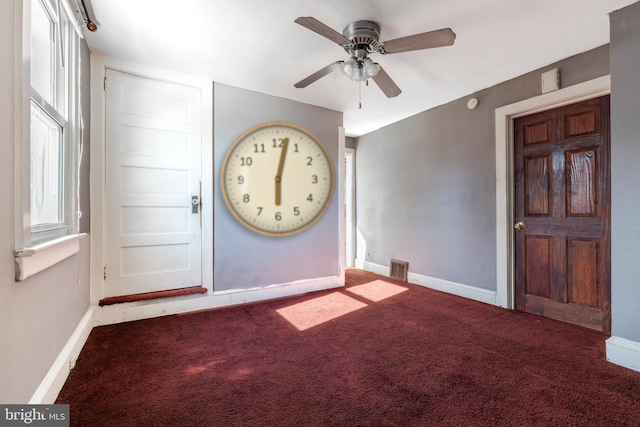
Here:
h=6 m=2
